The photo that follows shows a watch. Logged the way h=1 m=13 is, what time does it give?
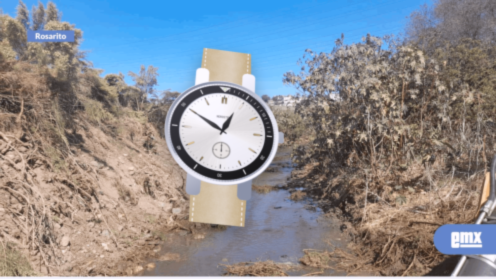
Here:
h=12 m=50
